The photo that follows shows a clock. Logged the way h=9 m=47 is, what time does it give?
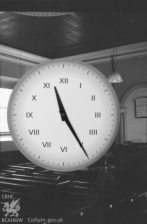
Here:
h=11 m=25
